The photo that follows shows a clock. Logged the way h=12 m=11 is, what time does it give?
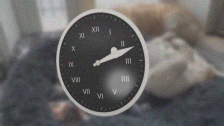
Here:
h=2 m=12
